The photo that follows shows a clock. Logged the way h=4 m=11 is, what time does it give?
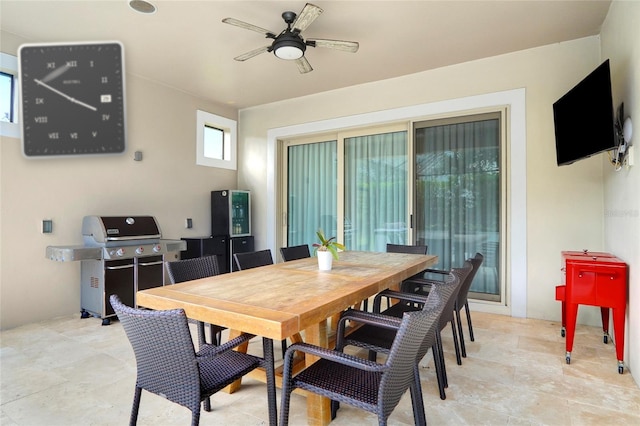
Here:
h=3 m=50
